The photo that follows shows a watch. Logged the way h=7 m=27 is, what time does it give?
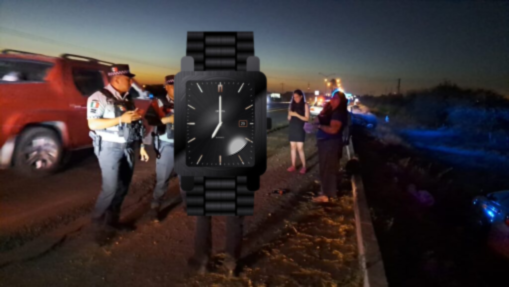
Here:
h=7 m=0
